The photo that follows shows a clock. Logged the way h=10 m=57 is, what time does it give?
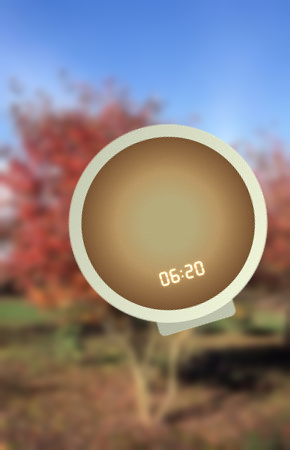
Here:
h=6 m=20
